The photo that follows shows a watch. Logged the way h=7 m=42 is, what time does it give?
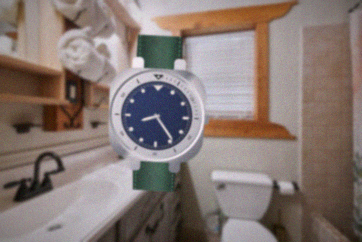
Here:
h=8 m=24
